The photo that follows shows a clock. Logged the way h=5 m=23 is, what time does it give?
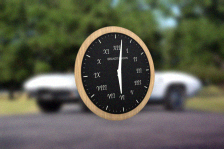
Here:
h=6 m=2
